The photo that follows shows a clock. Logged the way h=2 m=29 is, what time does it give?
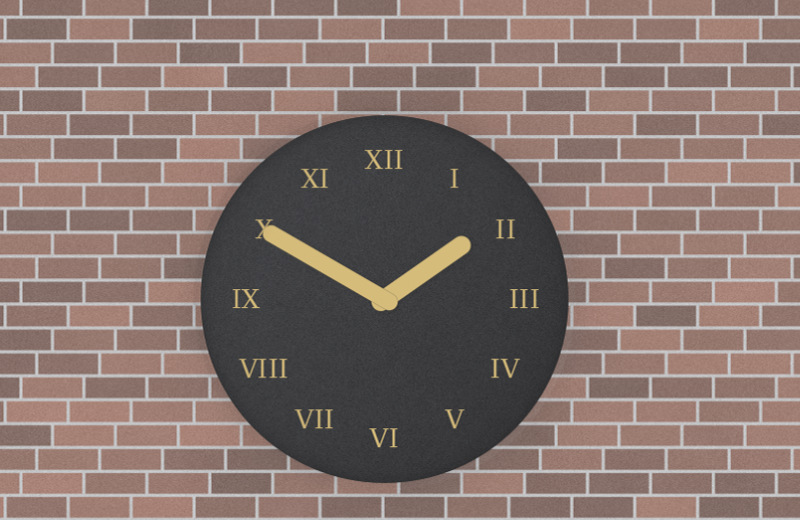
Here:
h=1 m=50
